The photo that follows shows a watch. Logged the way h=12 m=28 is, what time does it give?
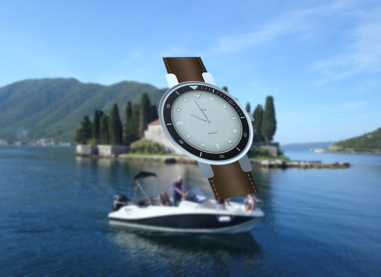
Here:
h=9 m=58
